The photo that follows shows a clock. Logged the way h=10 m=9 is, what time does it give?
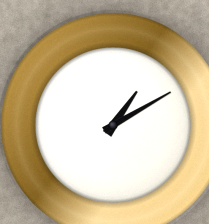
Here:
h=1 m=10
